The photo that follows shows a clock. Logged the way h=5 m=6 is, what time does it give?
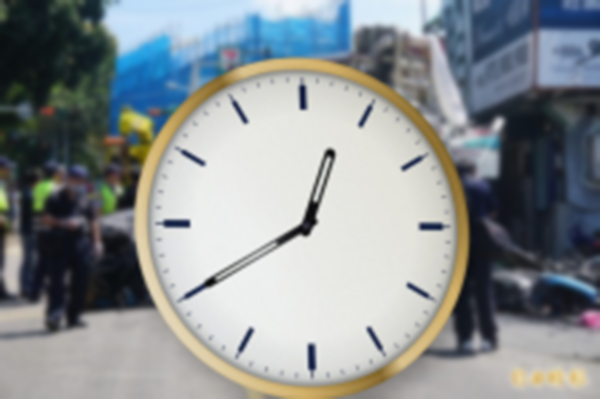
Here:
h=12 m=40
